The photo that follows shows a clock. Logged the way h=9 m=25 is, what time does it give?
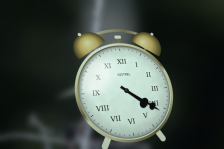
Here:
h=4 m=21
